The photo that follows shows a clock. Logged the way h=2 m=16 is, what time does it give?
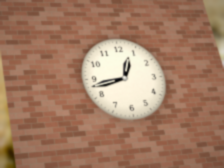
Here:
h=12 m=43
